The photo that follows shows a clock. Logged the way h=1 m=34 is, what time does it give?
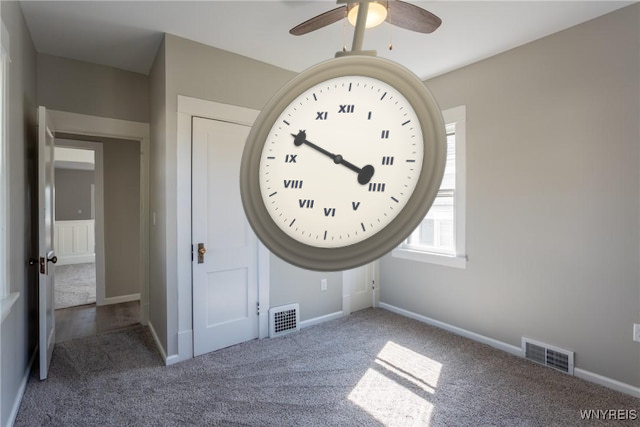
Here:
h=3 m=49
